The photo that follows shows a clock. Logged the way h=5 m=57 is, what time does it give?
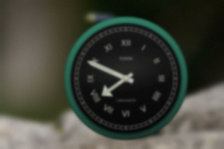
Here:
h=7 m=49
